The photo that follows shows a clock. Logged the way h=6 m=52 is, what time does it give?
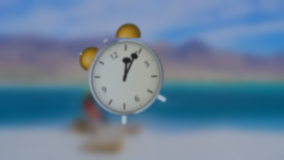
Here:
h=1 m=9
